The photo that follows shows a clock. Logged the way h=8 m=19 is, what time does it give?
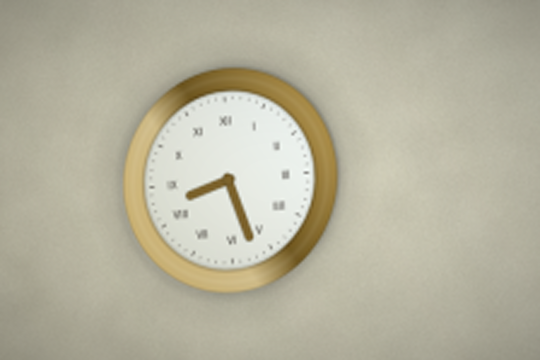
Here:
h=8 m=27
